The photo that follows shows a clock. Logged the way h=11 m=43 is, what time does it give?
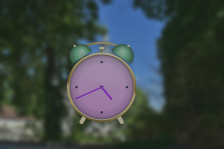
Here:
h=4 m=41
